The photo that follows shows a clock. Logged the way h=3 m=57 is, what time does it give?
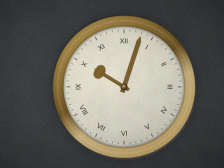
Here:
h=10 m=3
